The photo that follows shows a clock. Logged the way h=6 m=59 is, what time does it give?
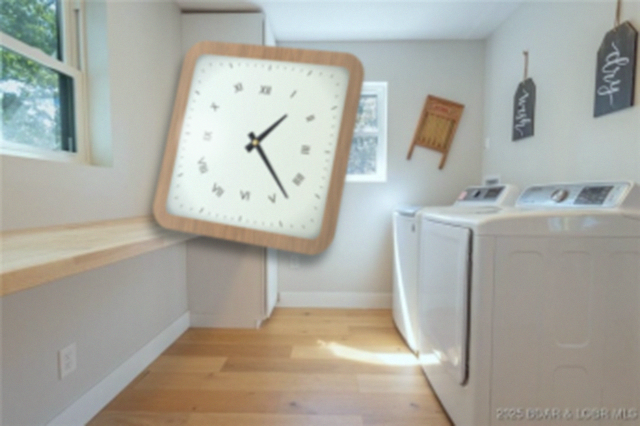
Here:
h=1 m=23
